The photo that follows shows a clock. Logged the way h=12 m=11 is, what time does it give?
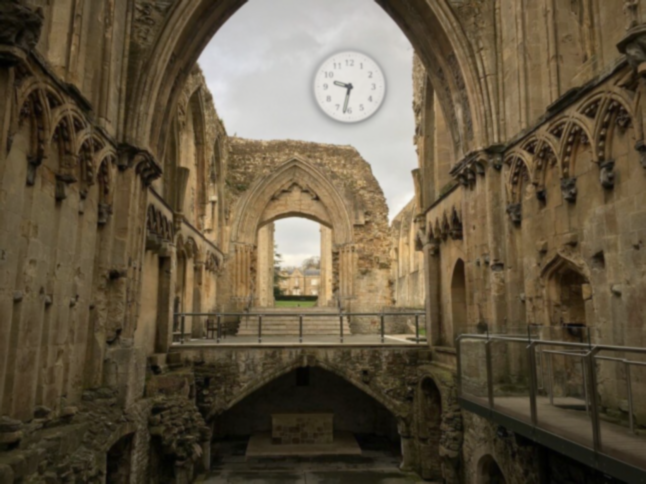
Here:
h=9 m=32
